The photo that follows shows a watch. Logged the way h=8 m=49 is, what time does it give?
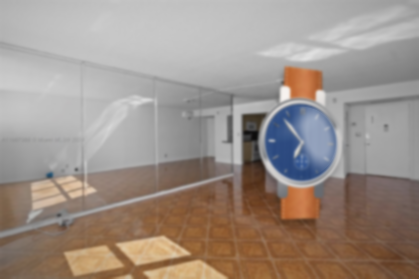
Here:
h=6 m=53
